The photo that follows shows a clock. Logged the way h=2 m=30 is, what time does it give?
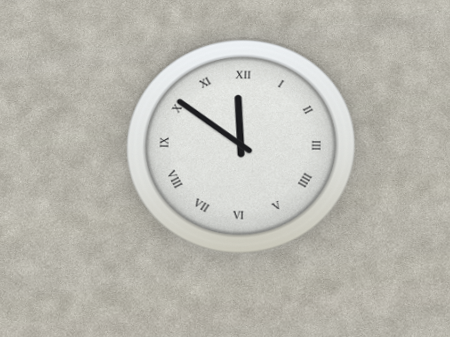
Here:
h=11 m=51
